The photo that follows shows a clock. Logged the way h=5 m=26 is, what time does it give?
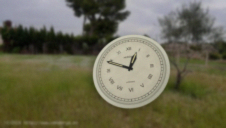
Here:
h=12 m=49
